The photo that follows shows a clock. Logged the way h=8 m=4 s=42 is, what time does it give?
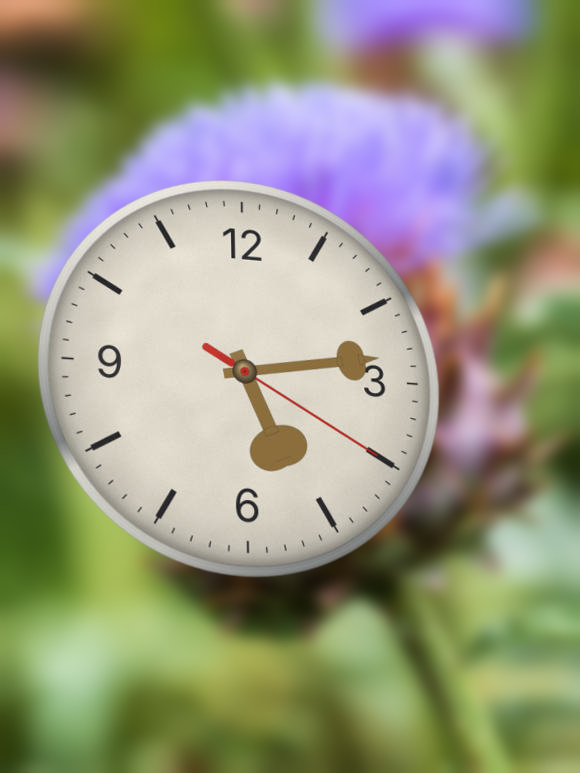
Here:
h=5 m=13 s=20
